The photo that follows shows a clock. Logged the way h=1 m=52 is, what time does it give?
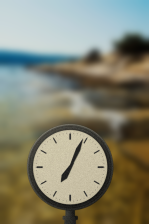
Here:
h=7 m=4
